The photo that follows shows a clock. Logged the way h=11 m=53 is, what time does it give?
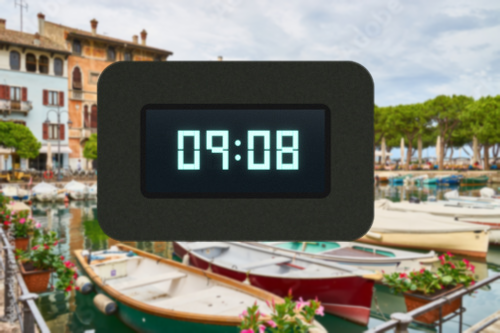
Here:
h=9 m=8
